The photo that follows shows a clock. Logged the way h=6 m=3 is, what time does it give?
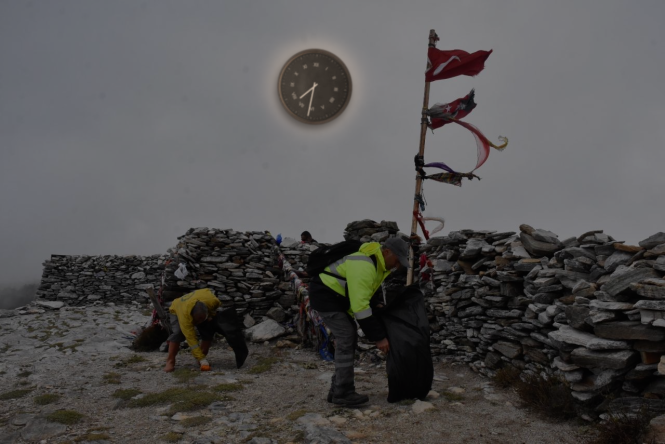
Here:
h=7 m=31
